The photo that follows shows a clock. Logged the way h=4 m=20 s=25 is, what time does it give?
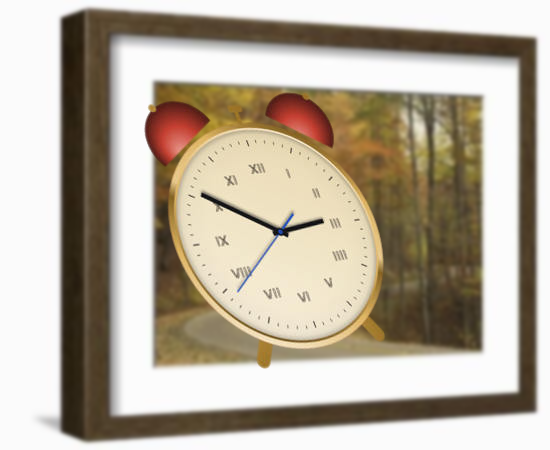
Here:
h=2 m=50 s=39
